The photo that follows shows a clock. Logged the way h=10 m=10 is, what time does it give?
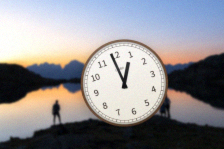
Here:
h=12 m=59
